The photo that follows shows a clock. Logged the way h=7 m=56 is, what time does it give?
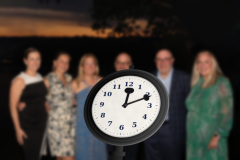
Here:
h=12 m=11
